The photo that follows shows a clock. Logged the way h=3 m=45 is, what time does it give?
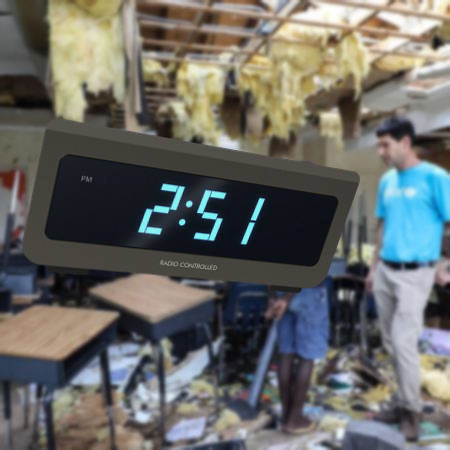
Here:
h=2 m=51
